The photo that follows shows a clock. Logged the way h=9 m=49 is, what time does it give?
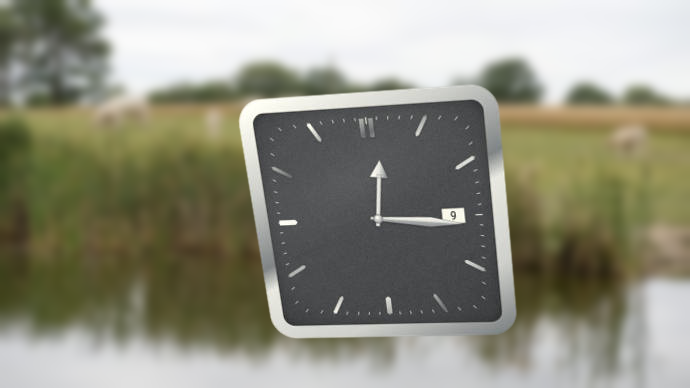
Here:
h=12 m=16
